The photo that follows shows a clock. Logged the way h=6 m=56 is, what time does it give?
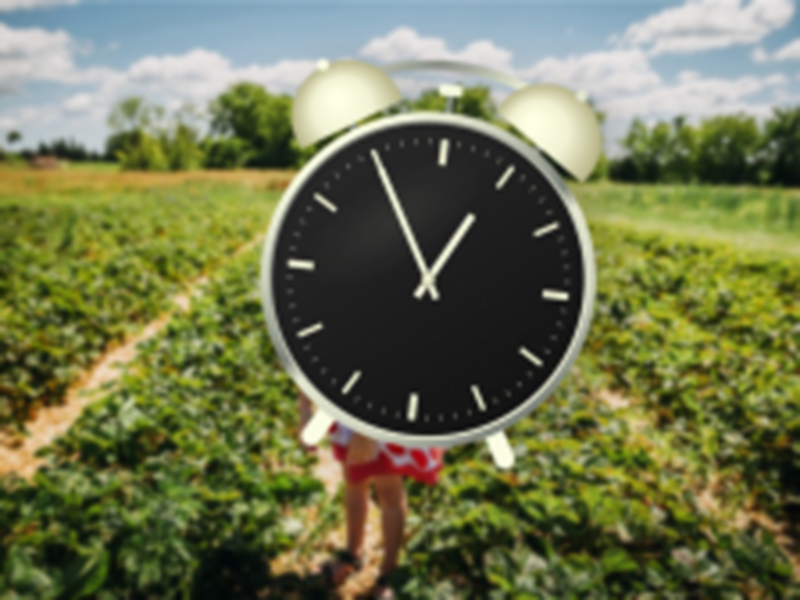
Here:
h=12 m=55
